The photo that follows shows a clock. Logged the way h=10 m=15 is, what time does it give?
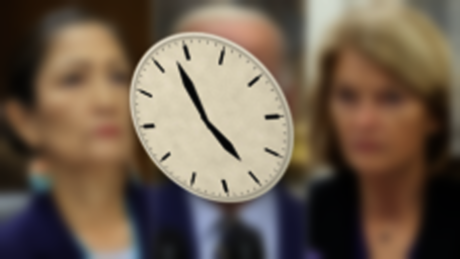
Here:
h=4 m=58
